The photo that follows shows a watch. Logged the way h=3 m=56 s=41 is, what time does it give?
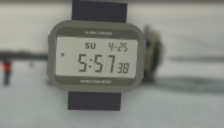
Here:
h=5 m=57 s=38
